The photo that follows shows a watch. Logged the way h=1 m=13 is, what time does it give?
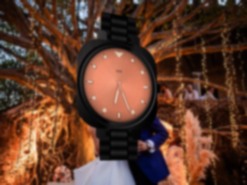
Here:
h=6 m=26
